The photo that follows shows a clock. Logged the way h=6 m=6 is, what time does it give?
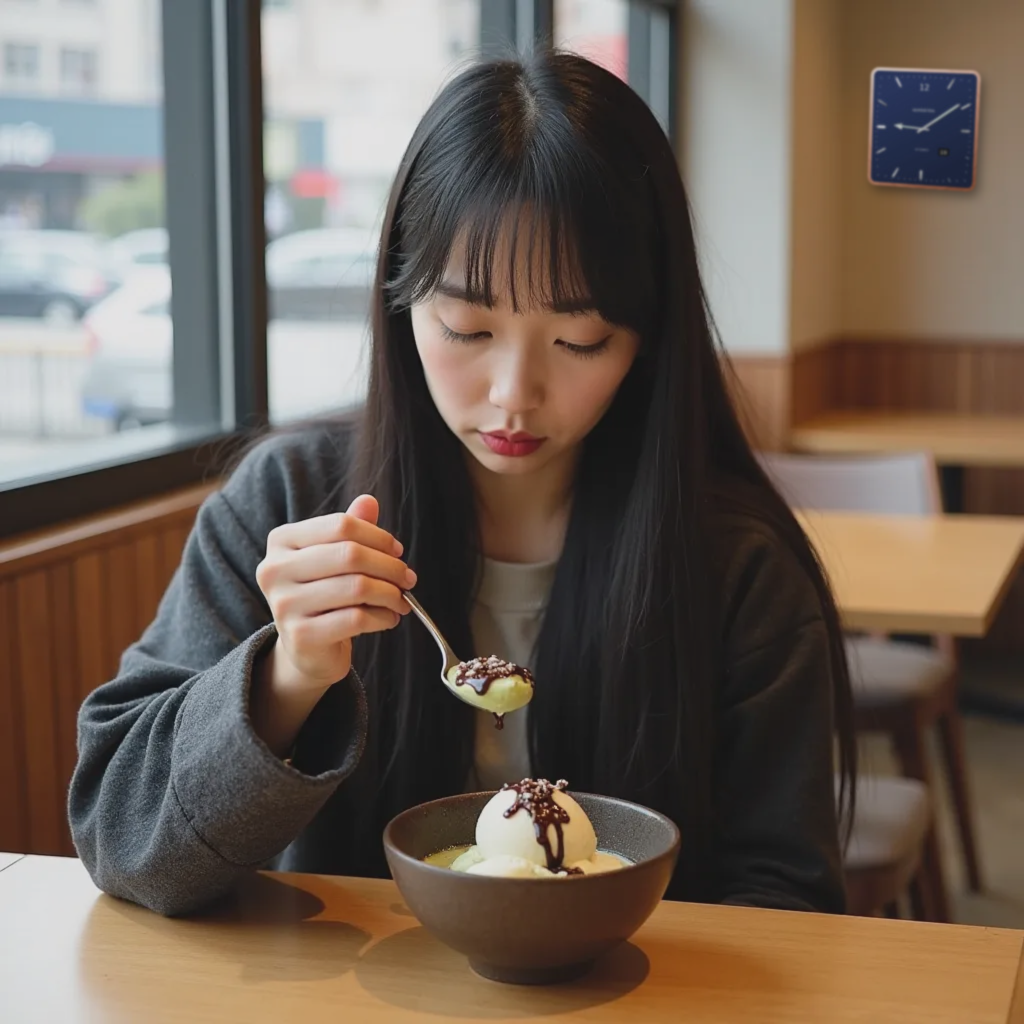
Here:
h=9 m=9
